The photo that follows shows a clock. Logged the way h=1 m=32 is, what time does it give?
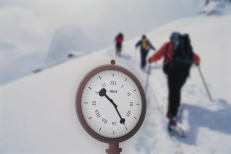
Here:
h=10 m=25
